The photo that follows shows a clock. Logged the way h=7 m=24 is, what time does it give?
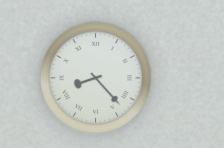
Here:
h=8 m=23
